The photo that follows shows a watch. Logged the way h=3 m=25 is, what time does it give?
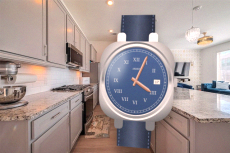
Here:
h=4 m=4
